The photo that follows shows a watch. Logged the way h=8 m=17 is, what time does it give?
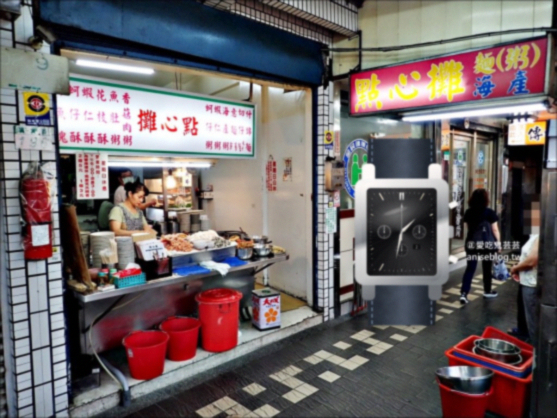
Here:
h=1 m=32
